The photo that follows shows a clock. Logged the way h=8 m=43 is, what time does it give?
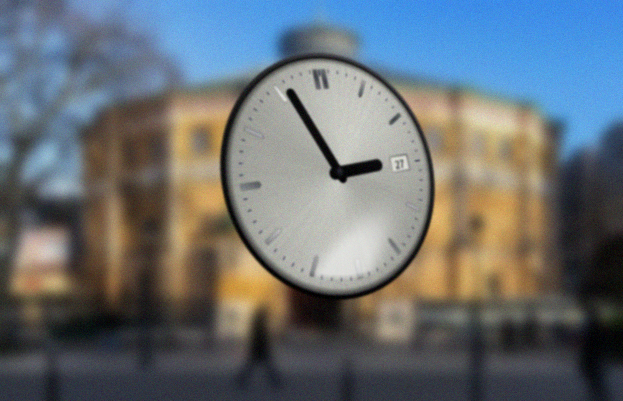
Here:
h=2 m=56
